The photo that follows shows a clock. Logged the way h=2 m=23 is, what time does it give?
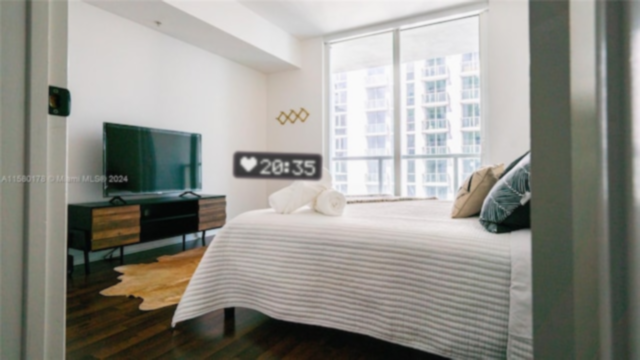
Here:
h=20 m=35
